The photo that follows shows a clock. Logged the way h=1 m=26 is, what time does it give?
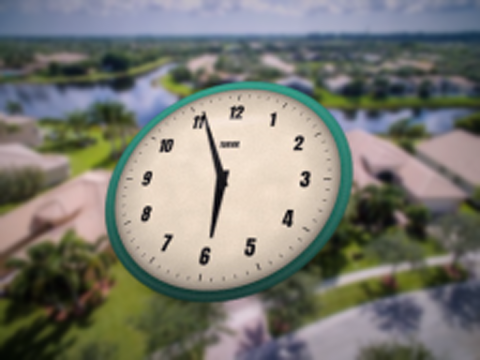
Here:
h=5 m=56
